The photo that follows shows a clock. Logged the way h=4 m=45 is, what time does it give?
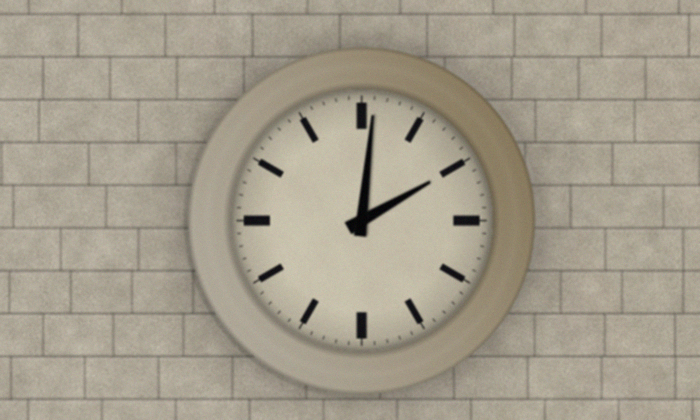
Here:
h=2 m=1
